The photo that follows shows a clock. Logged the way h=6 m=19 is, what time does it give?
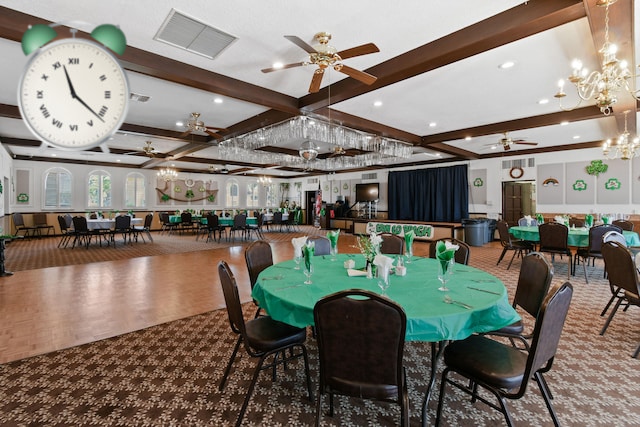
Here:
h=11 m=22
